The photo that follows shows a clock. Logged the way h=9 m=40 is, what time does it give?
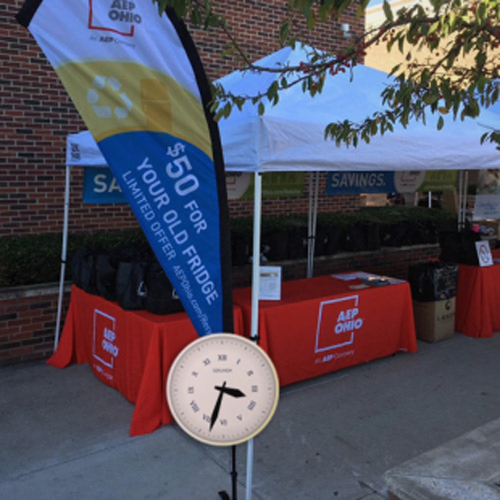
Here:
h=3 m=33
